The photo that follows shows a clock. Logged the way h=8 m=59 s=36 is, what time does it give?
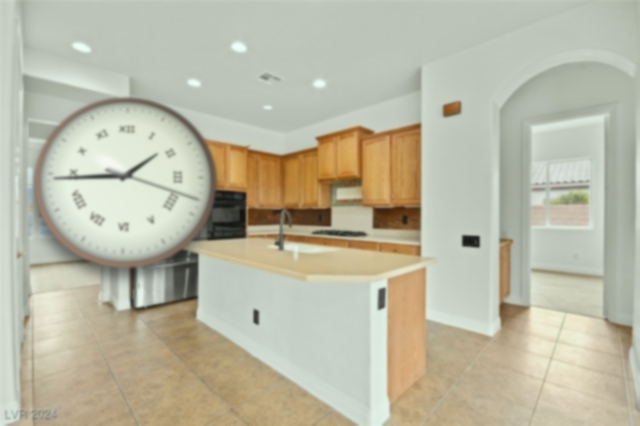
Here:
h=1 m=44 s=18
